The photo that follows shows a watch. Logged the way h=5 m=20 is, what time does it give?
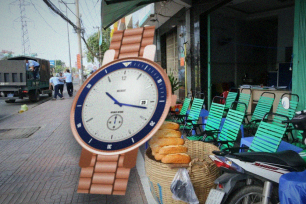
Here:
h=10 m=17
